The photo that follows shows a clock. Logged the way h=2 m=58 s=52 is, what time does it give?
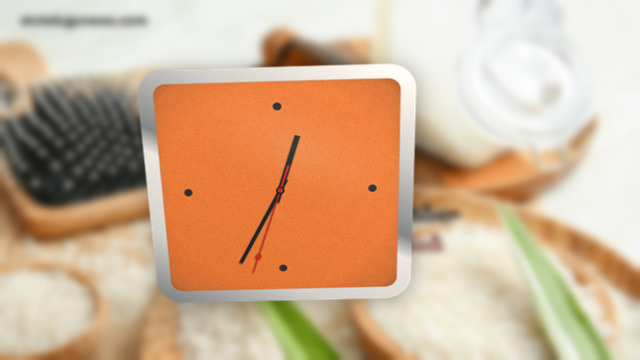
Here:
h=12 m=34 s=33
